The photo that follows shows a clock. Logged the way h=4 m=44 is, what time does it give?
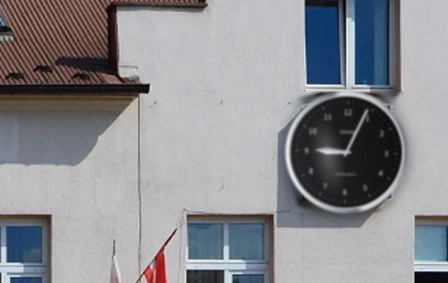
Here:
h=9 m=4
